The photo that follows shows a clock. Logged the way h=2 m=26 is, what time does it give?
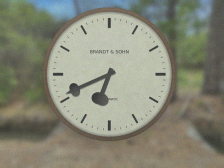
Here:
h=6 m=41
